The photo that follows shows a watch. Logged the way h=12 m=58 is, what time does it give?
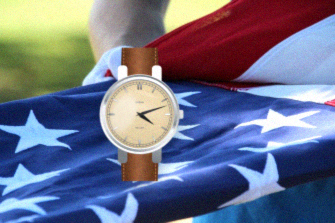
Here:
h=4 m=12
